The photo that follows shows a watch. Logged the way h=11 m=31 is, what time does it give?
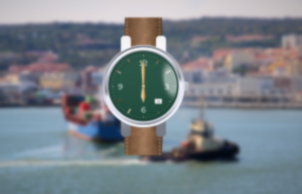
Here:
h=6 m=0
